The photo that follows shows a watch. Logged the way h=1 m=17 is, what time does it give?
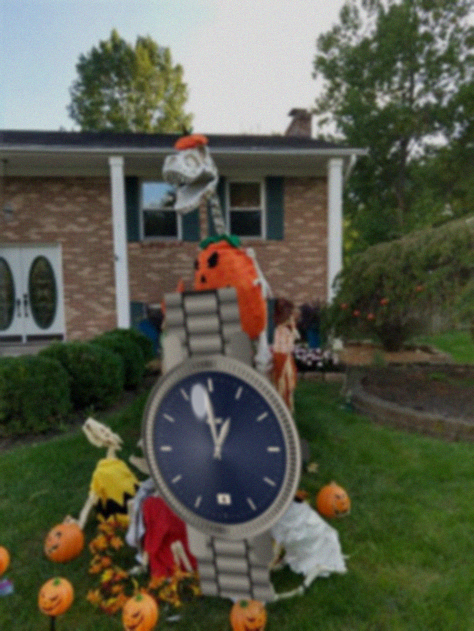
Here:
h=12 m=59
